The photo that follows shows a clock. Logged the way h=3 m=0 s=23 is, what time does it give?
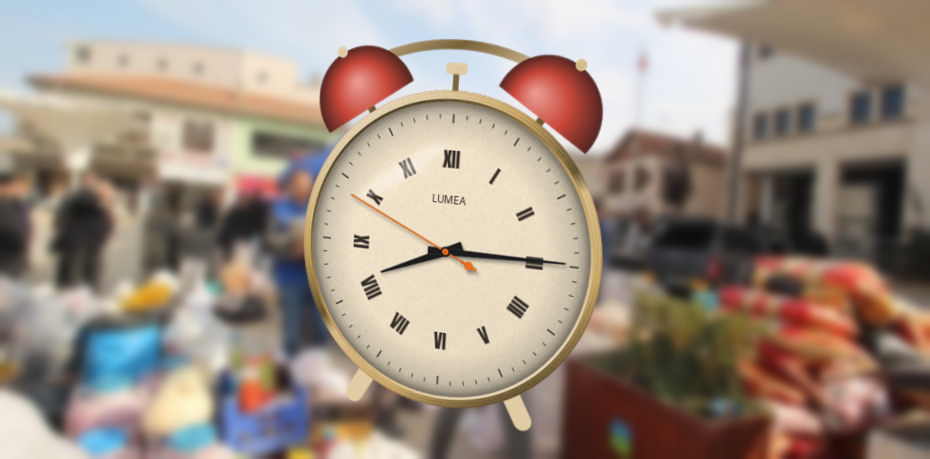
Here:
h=8 m=14 s=49
